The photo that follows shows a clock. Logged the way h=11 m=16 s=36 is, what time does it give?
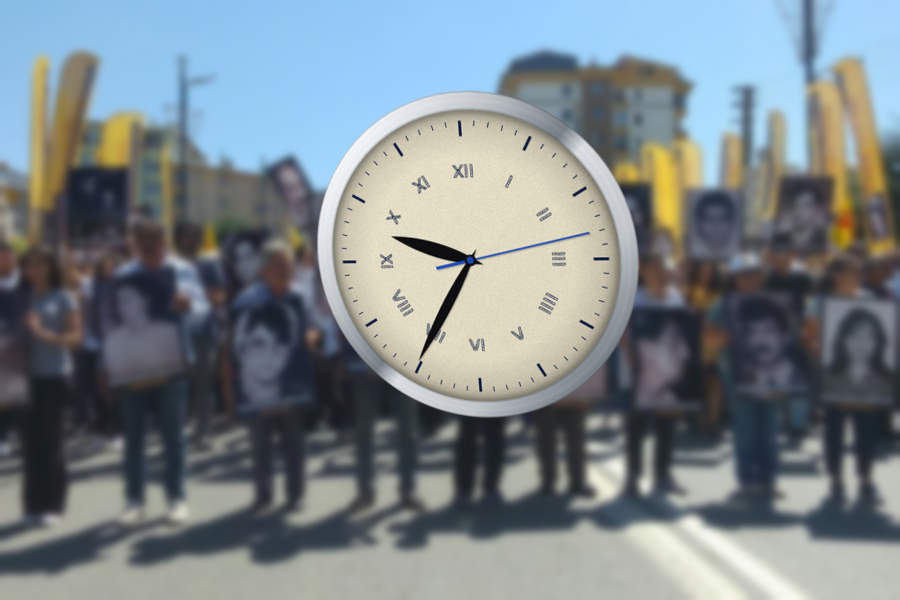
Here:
h=9 m=35 s=13
